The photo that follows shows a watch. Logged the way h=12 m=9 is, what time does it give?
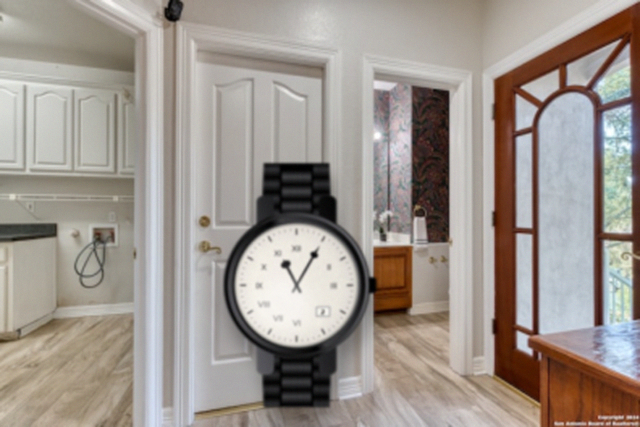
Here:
h=11 m=5
